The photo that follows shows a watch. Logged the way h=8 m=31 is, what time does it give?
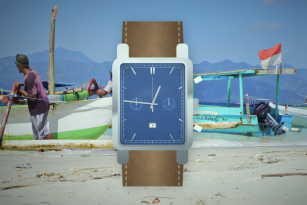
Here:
h=12 m=46
